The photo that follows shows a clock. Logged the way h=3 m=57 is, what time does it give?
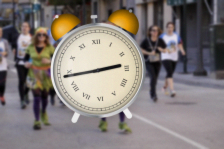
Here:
h=2 m=44
